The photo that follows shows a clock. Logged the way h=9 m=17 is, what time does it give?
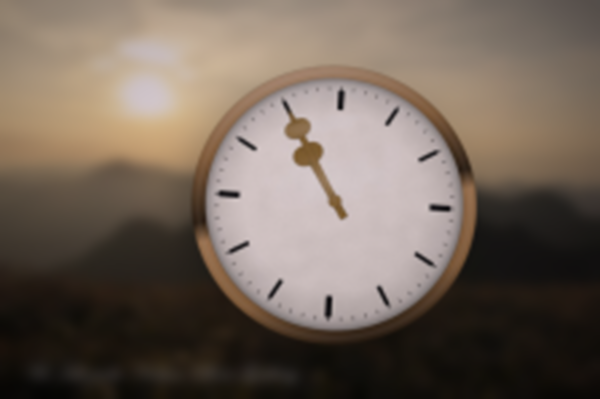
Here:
h=10 m=55
